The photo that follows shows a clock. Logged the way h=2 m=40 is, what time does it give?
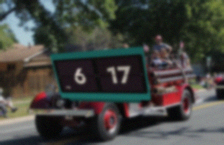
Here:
h=6 m=17
